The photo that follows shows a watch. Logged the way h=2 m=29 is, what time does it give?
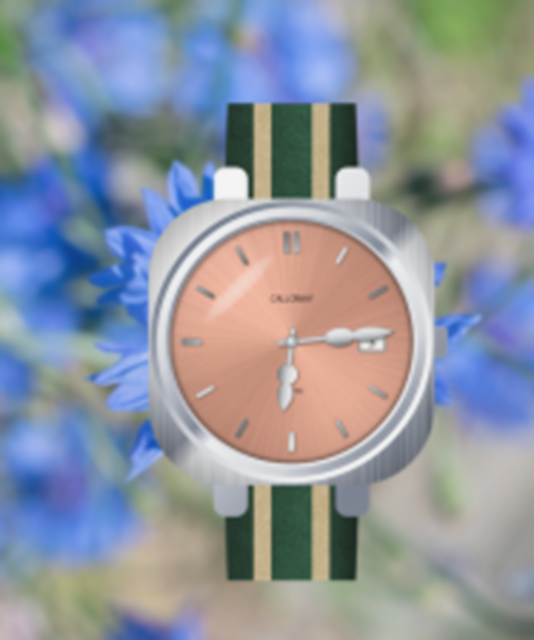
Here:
h=6 m=14
